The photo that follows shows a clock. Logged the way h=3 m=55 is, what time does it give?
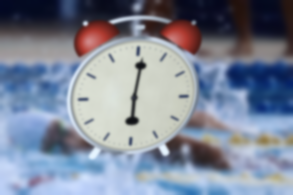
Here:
h=6 m=1
